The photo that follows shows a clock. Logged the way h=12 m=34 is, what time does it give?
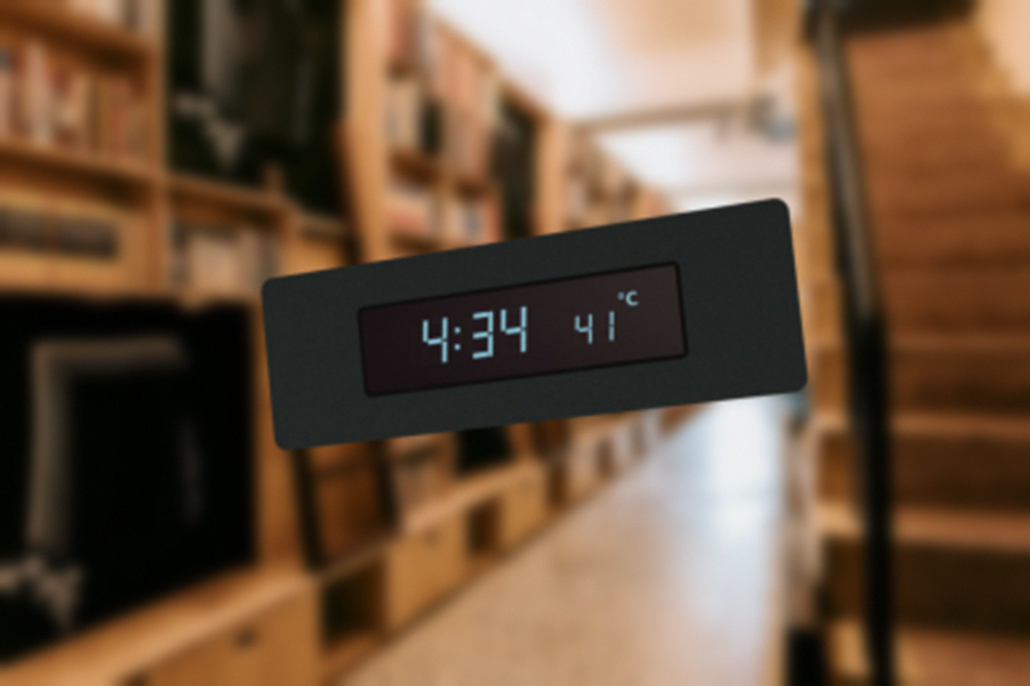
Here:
h=4 m=34
